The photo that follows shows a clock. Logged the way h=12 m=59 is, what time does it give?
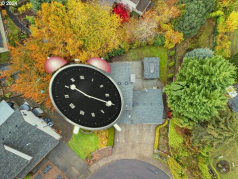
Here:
h=10 m=19
